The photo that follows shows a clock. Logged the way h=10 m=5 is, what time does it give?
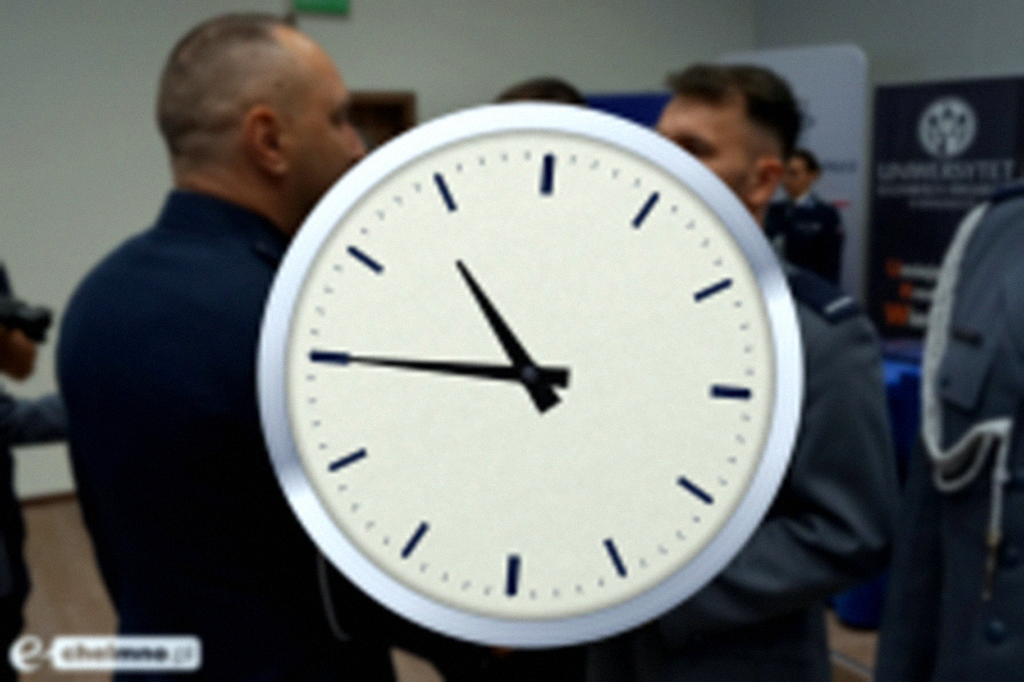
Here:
h=10 m=45
